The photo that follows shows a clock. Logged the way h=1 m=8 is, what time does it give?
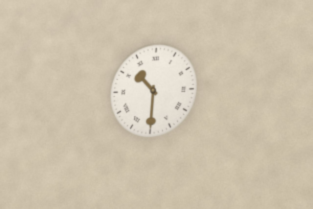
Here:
h=10 m=30
